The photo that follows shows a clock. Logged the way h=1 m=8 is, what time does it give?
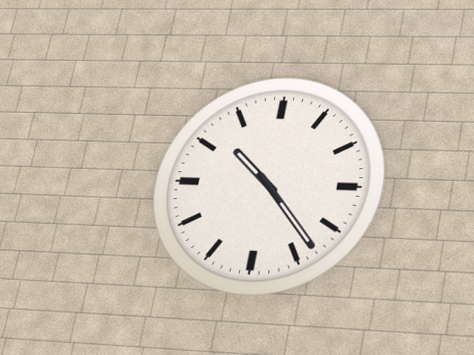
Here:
h=10 m=23
